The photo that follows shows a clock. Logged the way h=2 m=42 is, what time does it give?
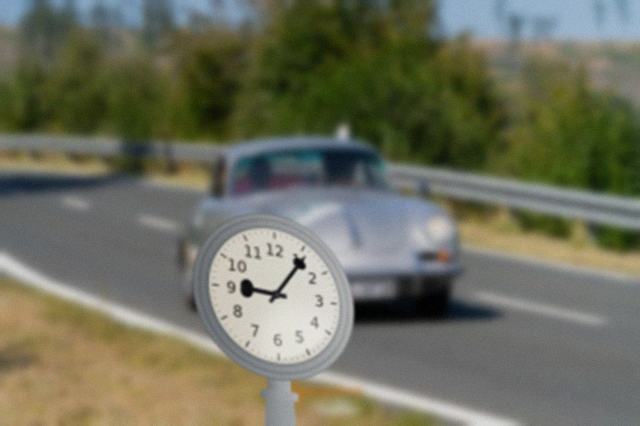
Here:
h=9 m=6
